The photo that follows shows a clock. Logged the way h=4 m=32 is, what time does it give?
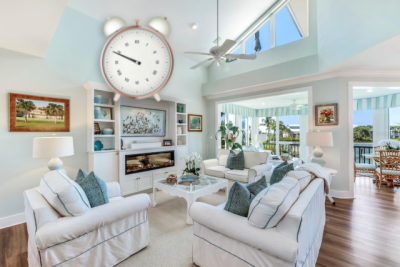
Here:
h=9 m=49
